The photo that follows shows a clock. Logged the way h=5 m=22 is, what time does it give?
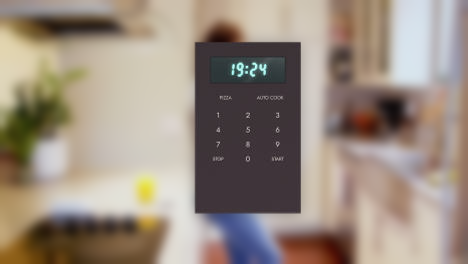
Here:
h=19 m=24
